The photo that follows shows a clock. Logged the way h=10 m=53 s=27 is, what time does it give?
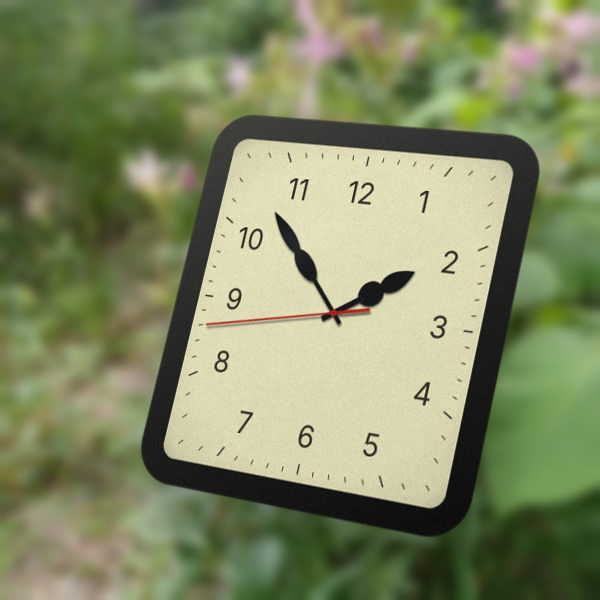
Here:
h=1 m=52 s=43
